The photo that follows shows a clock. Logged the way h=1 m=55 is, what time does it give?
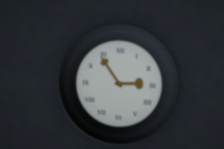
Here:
h=2 m=54
